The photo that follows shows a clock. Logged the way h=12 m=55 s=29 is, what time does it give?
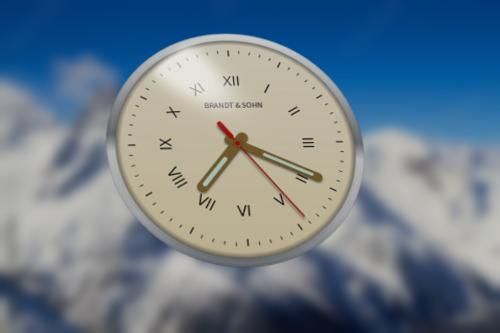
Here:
h=7 m=19 s=24
